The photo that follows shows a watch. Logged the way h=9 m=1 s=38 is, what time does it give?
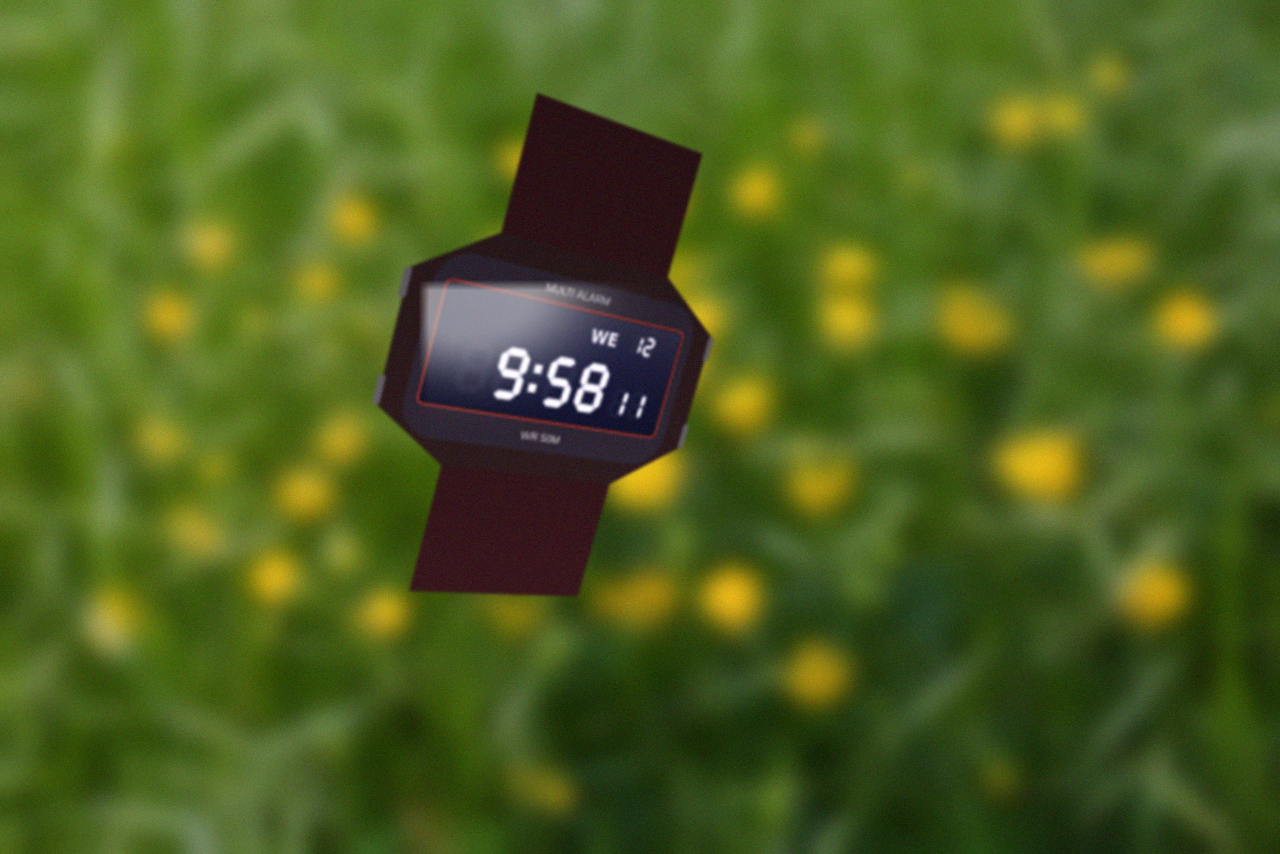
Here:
h=9 m=58 s=11
